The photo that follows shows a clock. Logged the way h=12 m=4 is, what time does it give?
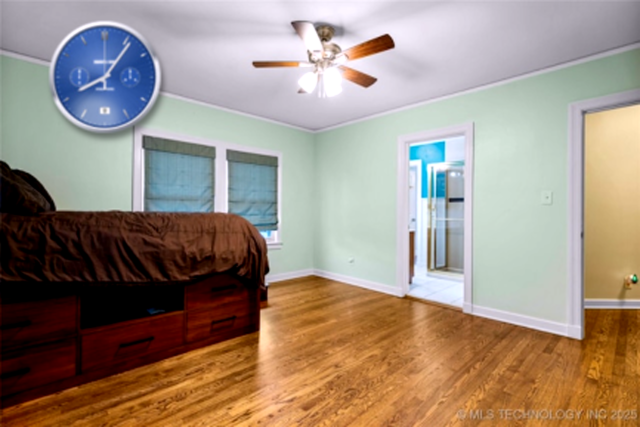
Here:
h=8 m=6
